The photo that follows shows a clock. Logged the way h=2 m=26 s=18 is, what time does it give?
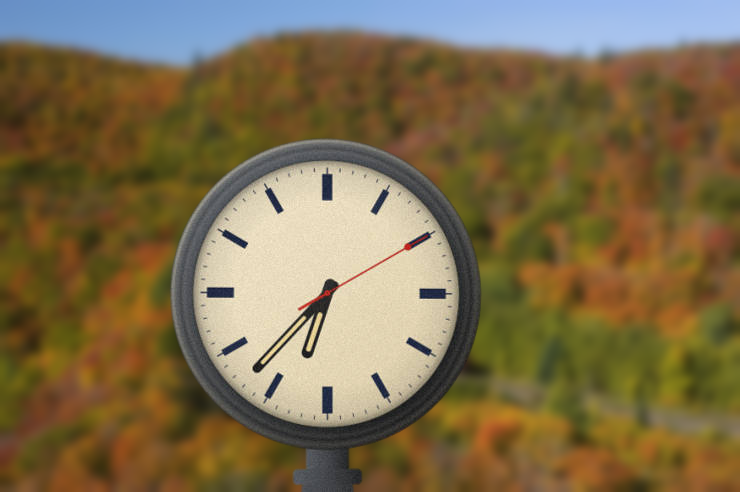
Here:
h=6 m=37 s=10
